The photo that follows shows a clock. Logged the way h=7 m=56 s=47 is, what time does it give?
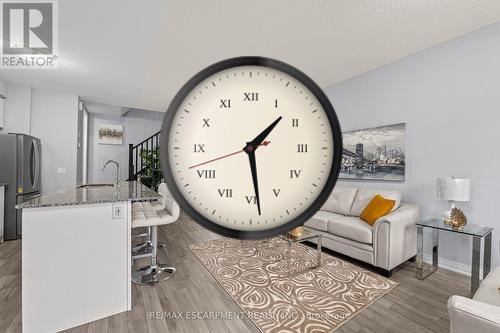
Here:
h=1 m=28 s=42
